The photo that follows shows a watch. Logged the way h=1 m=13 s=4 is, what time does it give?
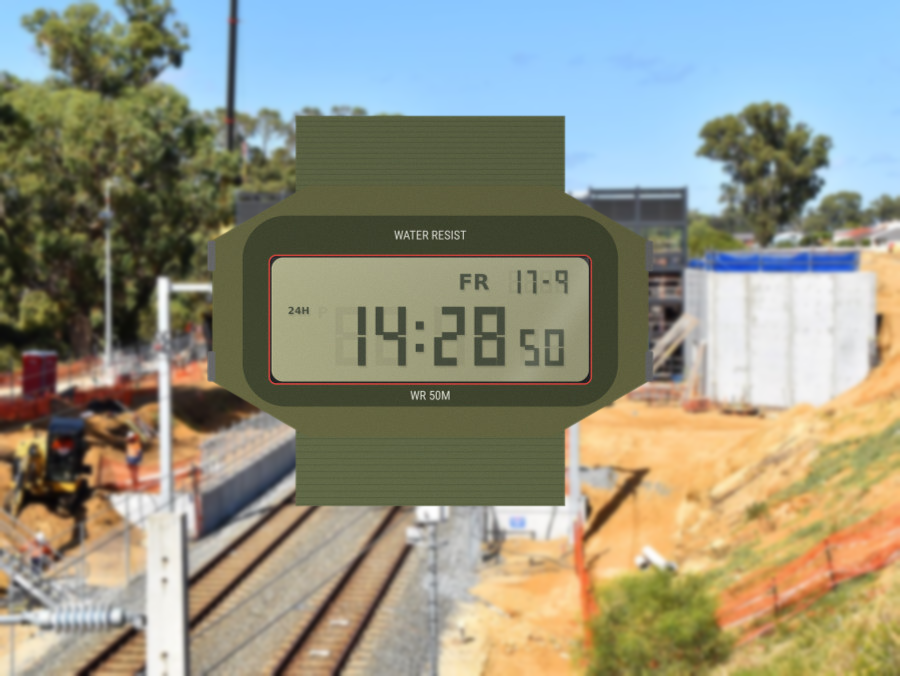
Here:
h=14 m=28 s=50
